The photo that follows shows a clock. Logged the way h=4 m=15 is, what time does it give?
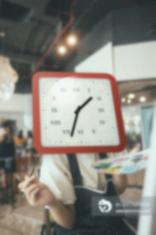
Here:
h=1 m=33
